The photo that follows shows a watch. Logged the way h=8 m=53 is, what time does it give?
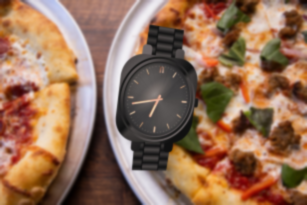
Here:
h=6 m=43
